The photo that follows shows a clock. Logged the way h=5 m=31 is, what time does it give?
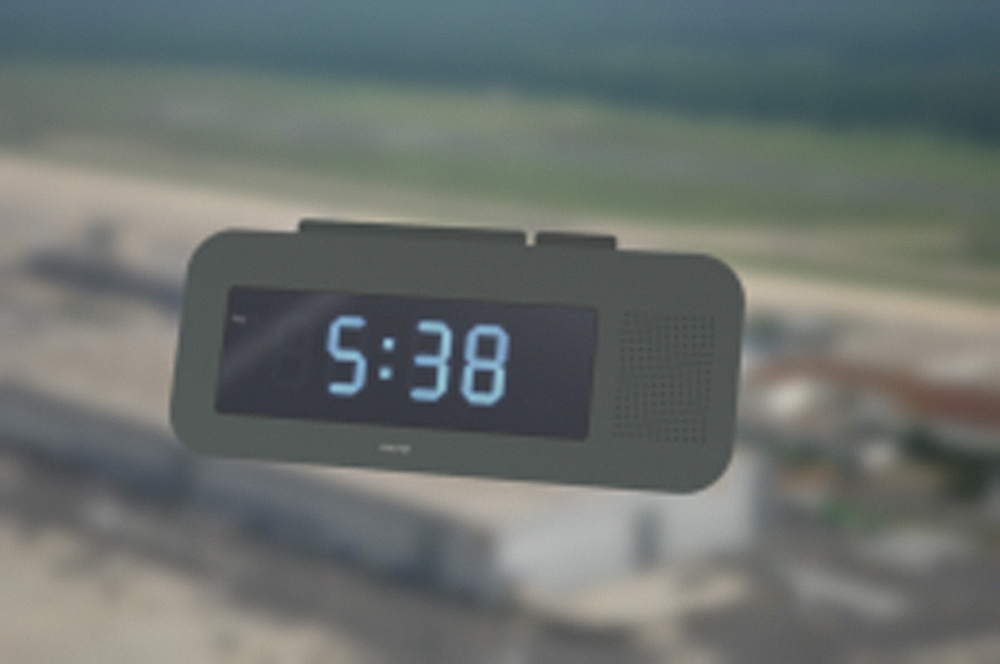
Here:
h=5 m=38
